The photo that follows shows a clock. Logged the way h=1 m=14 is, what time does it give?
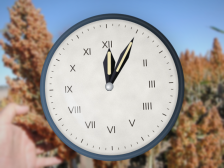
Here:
h=12 m=5
